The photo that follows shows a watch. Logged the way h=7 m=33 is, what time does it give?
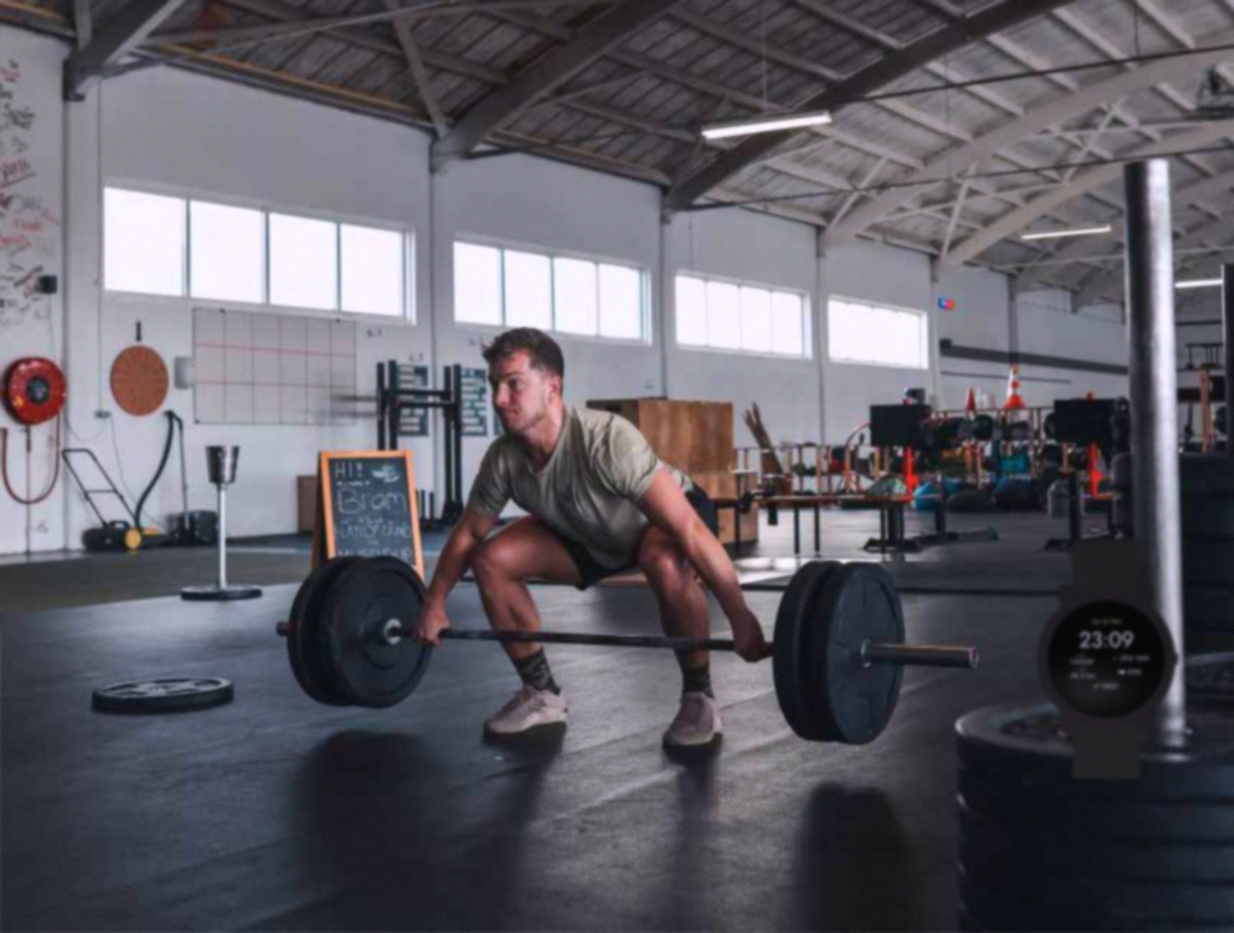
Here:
h=23 m=9
